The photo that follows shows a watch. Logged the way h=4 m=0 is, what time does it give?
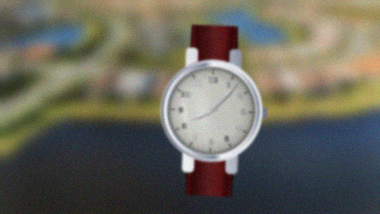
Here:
h=8 m=7
